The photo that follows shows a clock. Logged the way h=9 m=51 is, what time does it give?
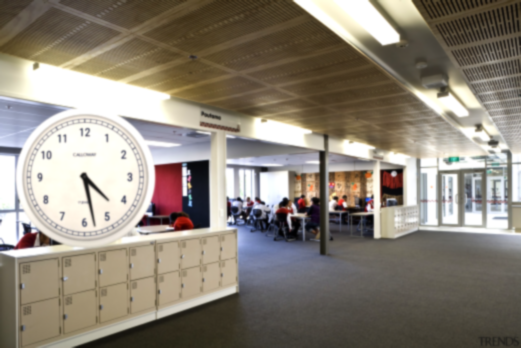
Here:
h=4 m=28
